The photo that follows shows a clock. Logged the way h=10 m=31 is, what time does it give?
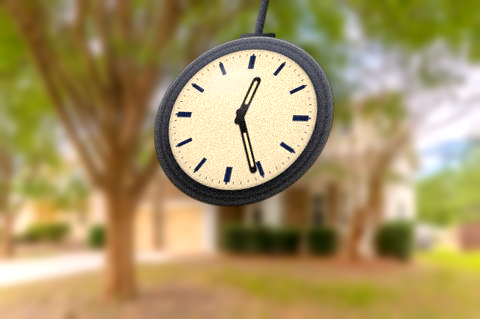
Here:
h=12 m=26
